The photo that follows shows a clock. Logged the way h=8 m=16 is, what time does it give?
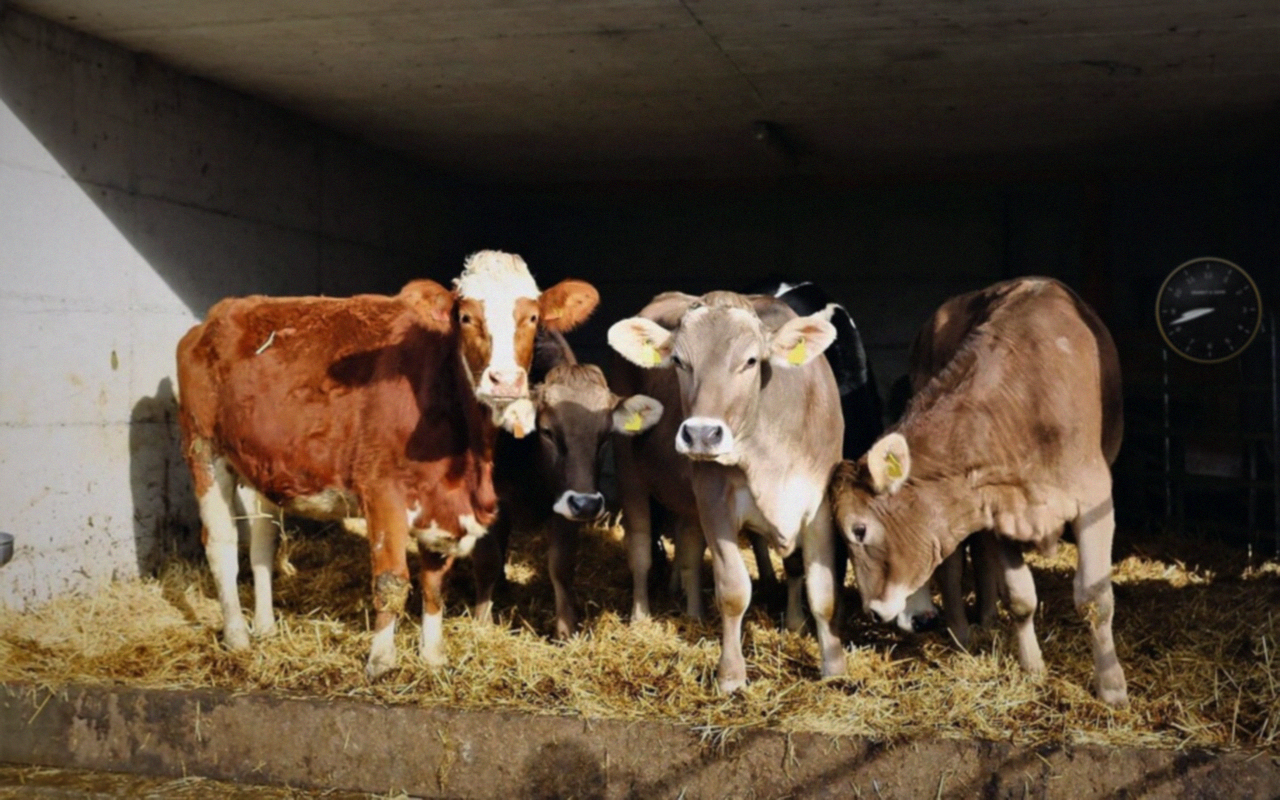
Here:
h=8 m=42
